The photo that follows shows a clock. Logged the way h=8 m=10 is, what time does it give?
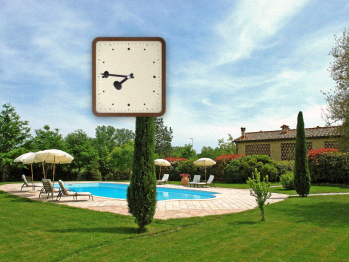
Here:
h=7 m=46
